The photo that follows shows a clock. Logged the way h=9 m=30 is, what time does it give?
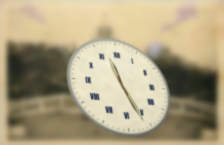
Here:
h=11 m=26
